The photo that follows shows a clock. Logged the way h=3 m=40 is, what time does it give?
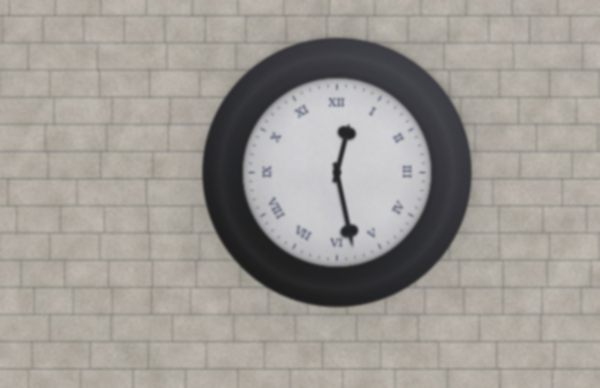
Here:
h=12 m=28
